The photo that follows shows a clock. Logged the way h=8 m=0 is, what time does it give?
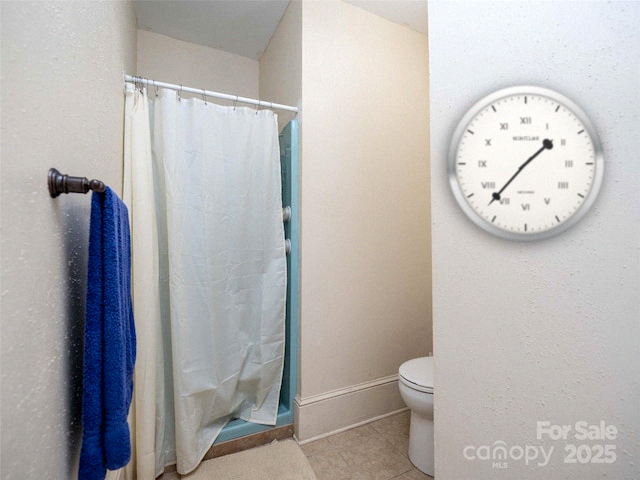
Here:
h=1 m=37
